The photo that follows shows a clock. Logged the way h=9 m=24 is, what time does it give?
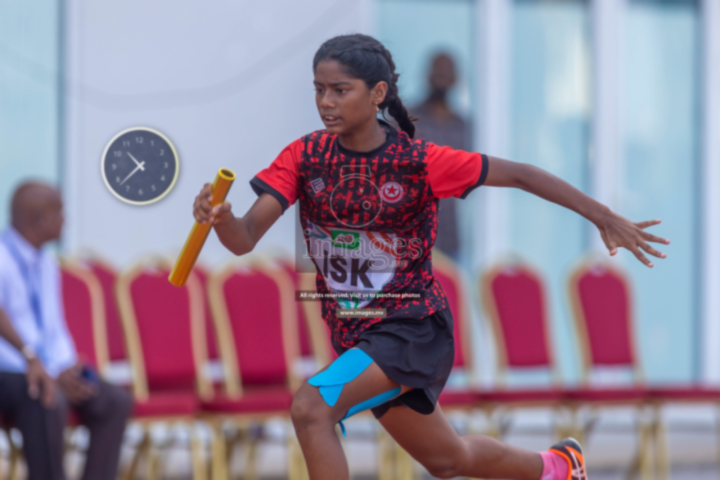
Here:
h=10 m=38
